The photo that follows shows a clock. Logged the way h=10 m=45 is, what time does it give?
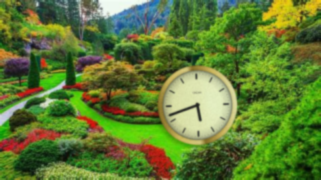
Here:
h=5 m=42
